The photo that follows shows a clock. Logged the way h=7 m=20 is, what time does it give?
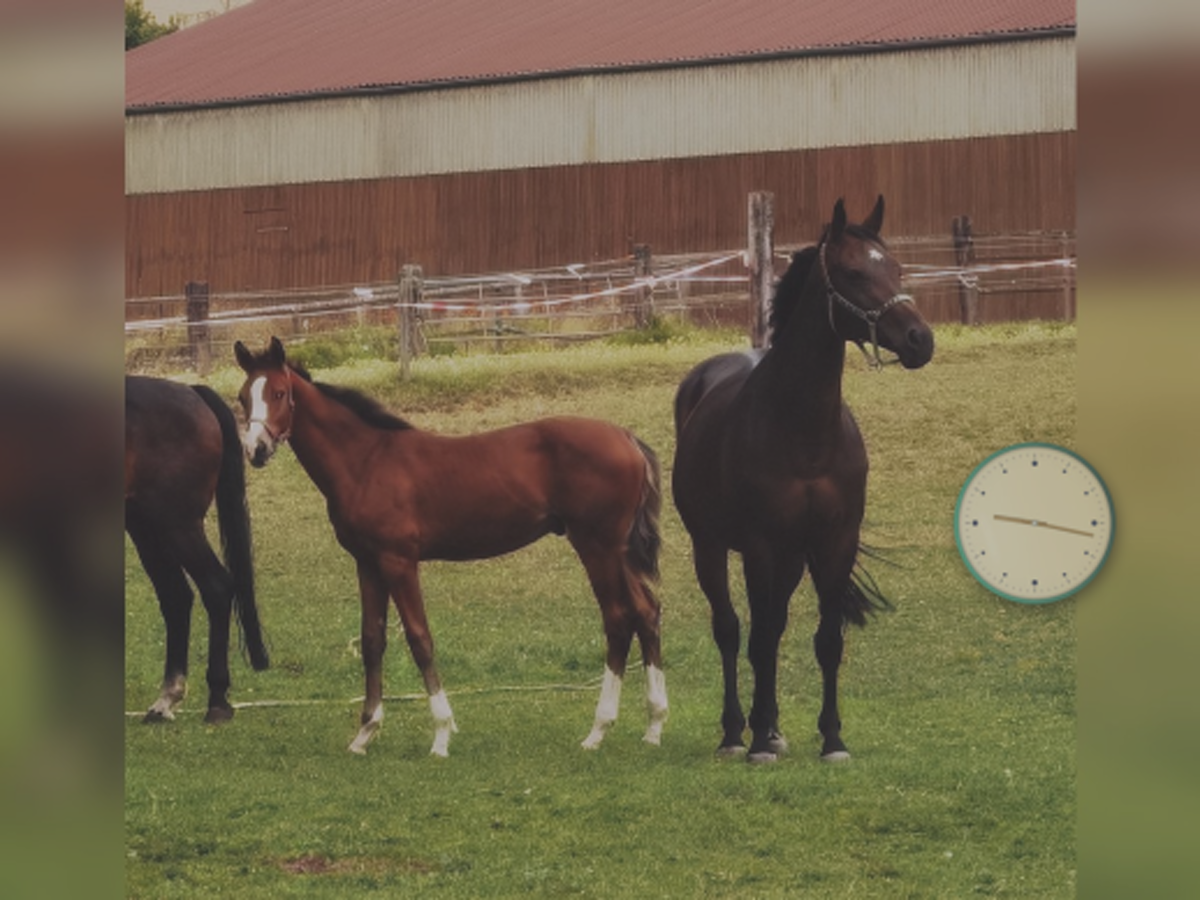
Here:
h=9 m=17
